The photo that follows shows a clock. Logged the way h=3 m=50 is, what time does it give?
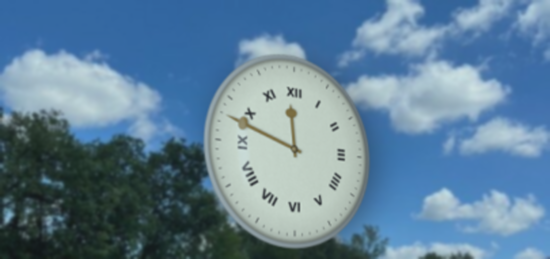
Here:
h=11 m=48
